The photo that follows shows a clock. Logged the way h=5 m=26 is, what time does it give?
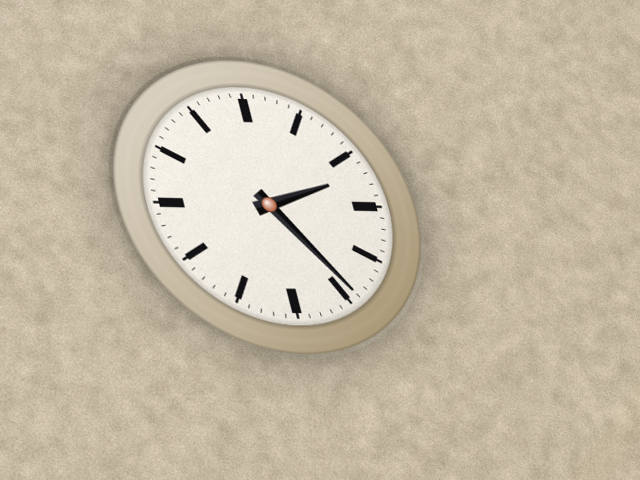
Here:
h=2 m=24
